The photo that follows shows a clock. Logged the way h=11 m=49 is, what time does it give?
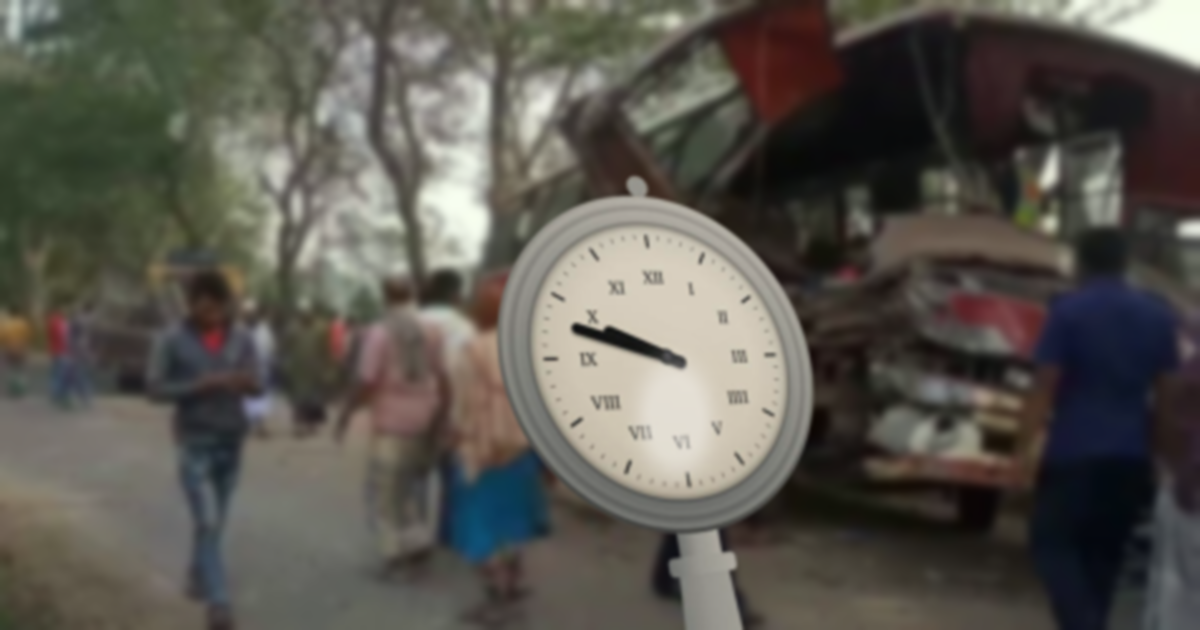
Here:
h=9 m=48
